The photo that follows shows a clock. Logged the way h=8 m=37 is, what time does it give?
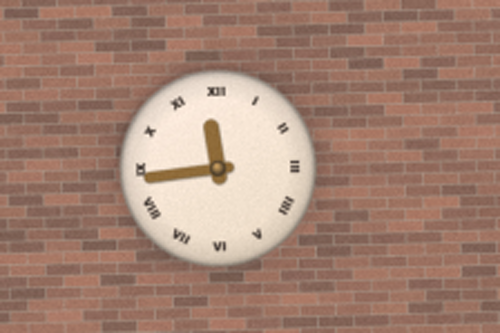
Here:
h=11 m=44
